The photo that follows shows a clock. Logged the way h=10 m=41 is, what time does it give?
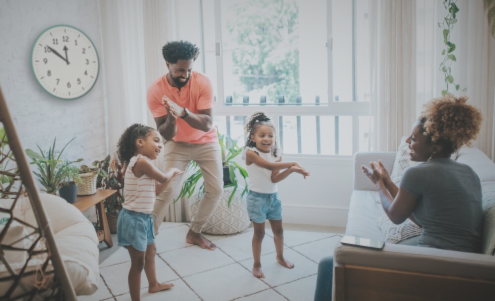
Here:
h=11 m=51
